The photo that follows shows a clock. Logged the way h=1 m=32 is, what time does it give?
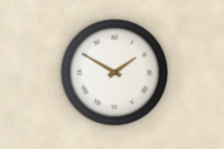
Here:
h=1 m=50
